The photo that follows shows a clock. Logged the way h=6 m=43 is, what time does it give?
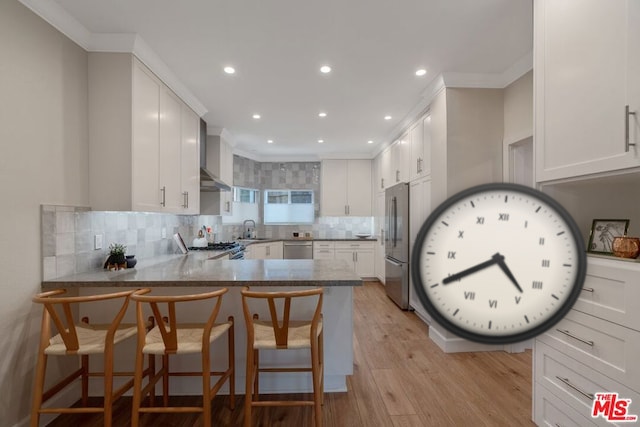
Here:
h=4 m=40
